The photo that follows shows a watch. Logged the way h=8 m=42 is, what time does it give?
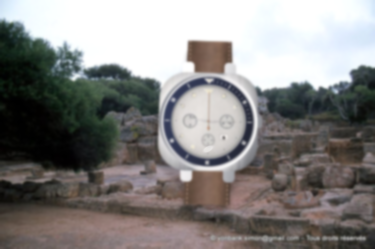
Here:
h=9 m=15
